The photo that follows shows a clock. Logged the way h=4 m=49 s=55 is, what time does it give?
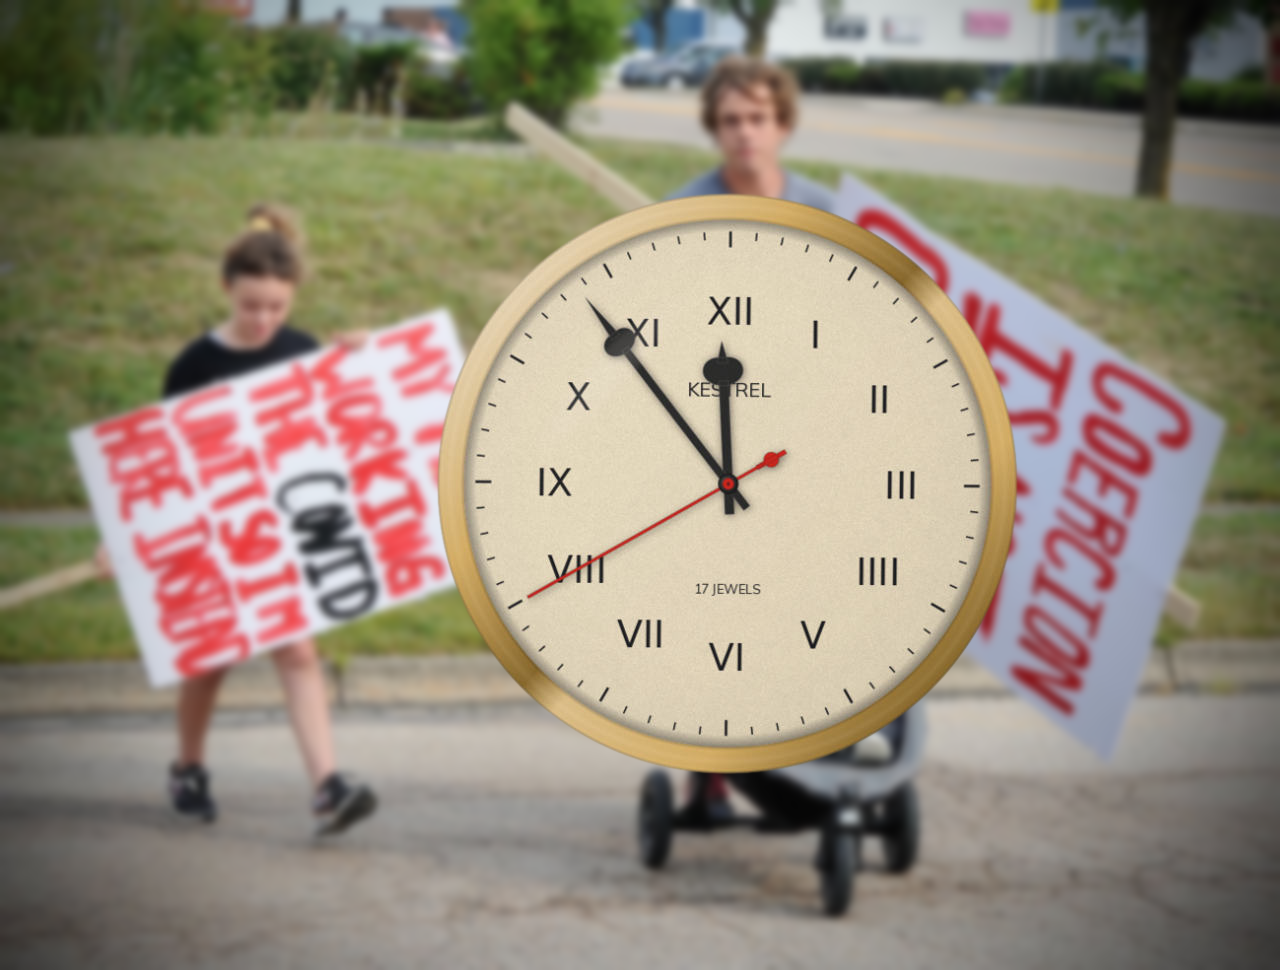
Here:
h=11 m=53 s=40
